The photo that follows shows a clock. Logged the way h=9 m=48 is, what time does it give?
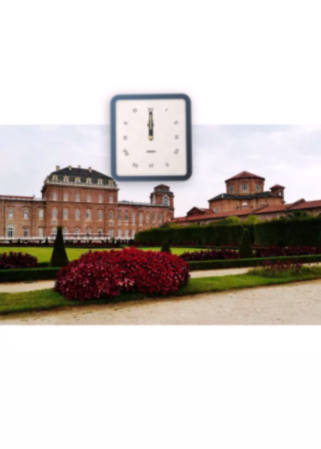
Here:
h=12 m=0
